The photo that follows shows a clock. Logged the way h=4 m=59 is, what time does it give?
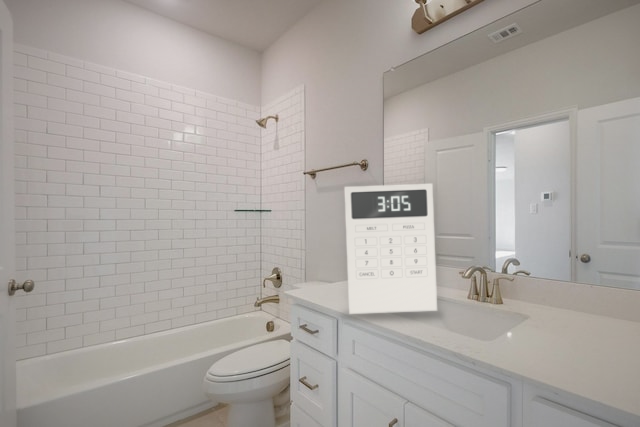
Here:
h=3 m=5
